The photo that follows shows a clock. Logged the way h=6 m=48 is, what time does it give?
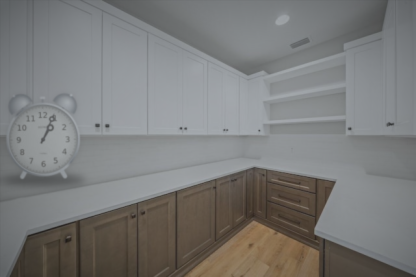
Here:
h=1 m=4
